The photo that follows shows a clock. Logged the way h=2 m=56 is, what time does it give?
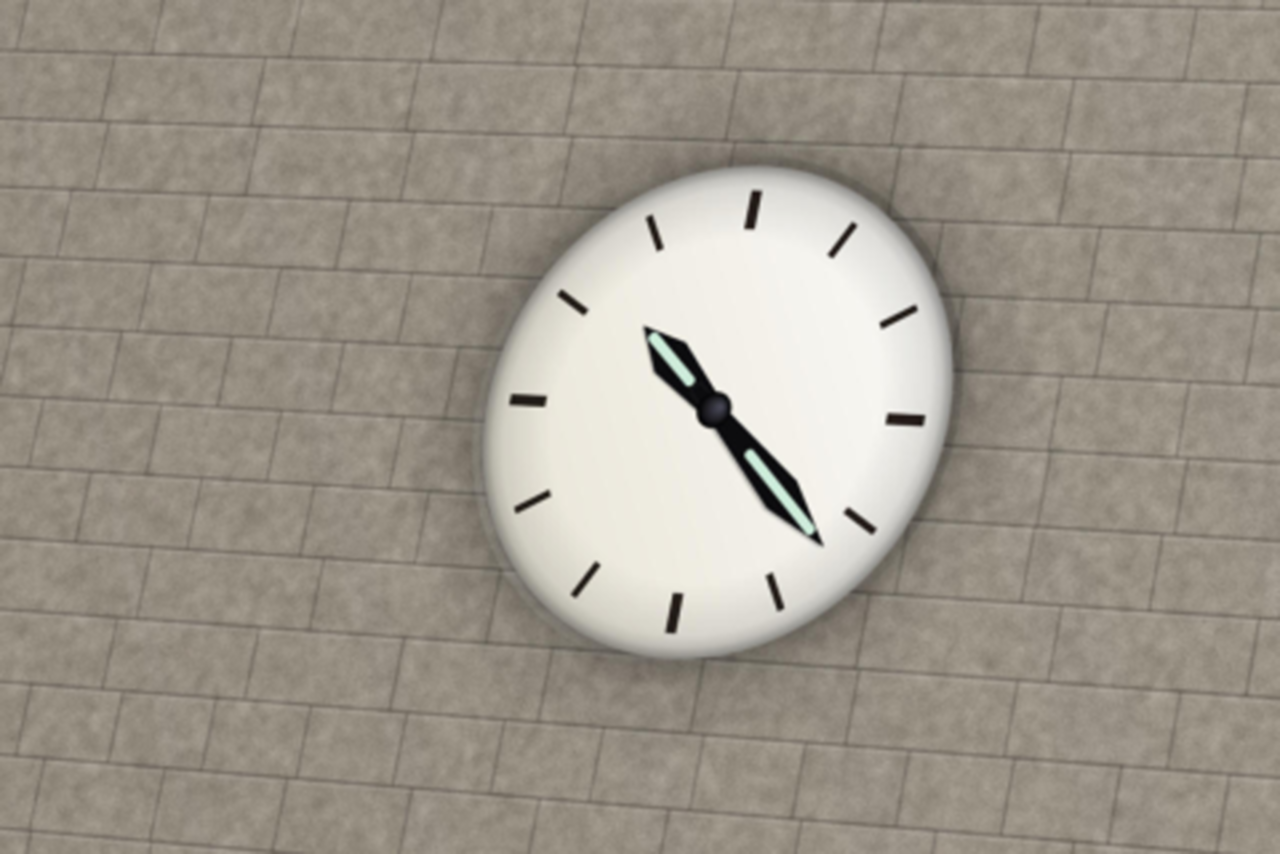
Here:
h=10 m=22
